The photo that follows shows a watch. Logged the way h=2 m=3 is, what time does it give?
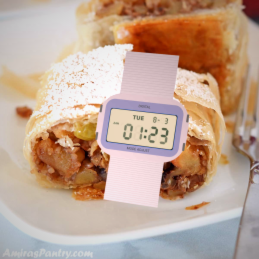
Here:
h=1 m=23
